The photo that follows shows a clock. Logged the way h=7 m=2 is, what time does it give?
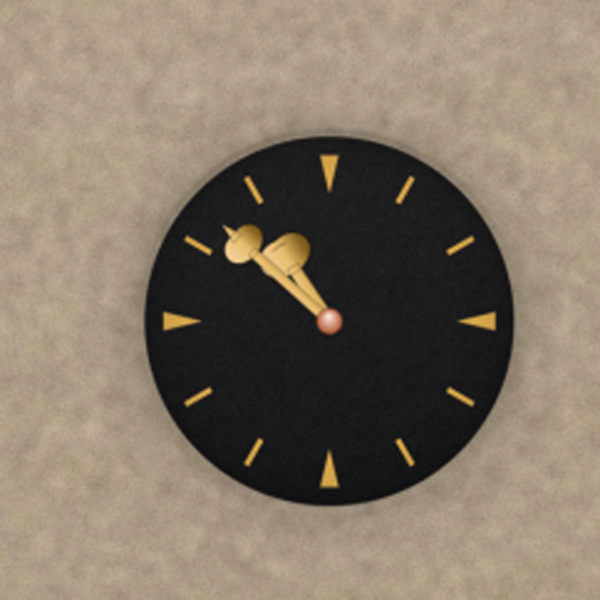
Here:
h=10 m=52
